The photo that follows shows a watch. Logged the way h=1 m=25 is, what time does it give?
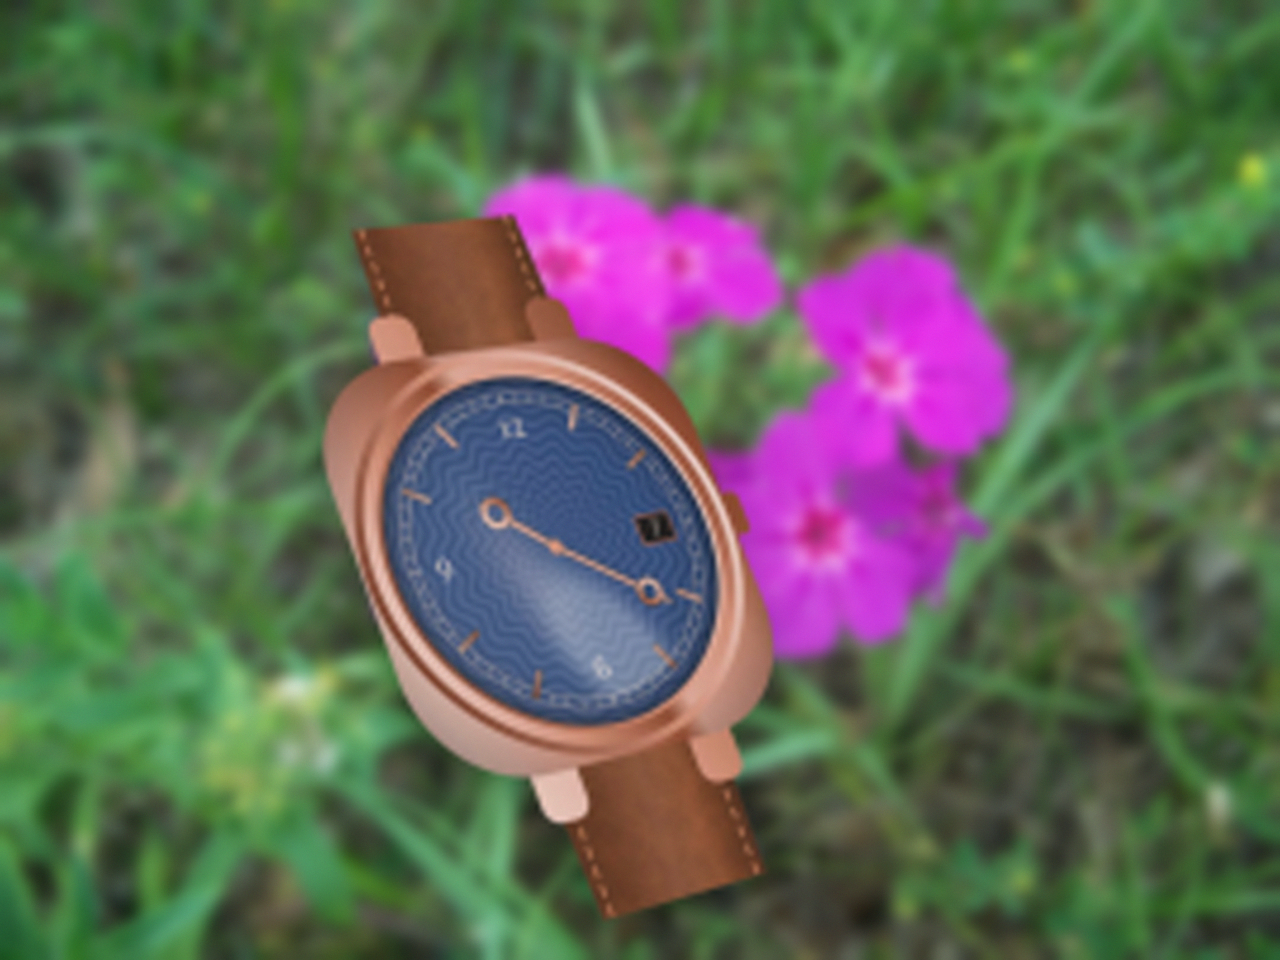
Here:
h=10 m=21
